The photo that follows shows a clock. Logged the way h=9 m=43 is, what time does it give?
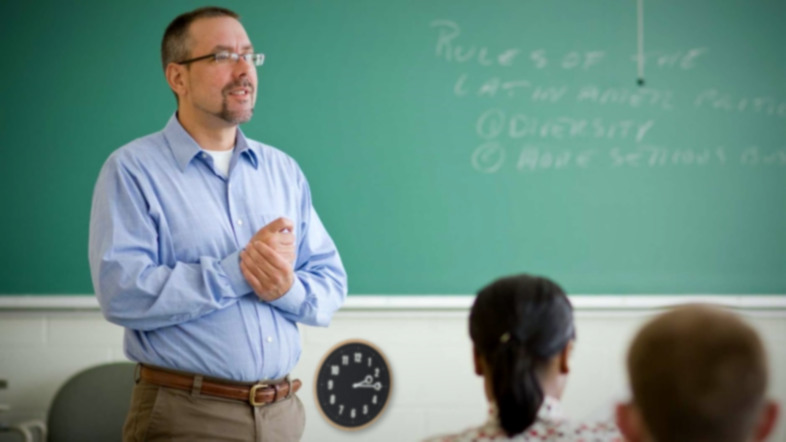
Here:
h=2 m=15
